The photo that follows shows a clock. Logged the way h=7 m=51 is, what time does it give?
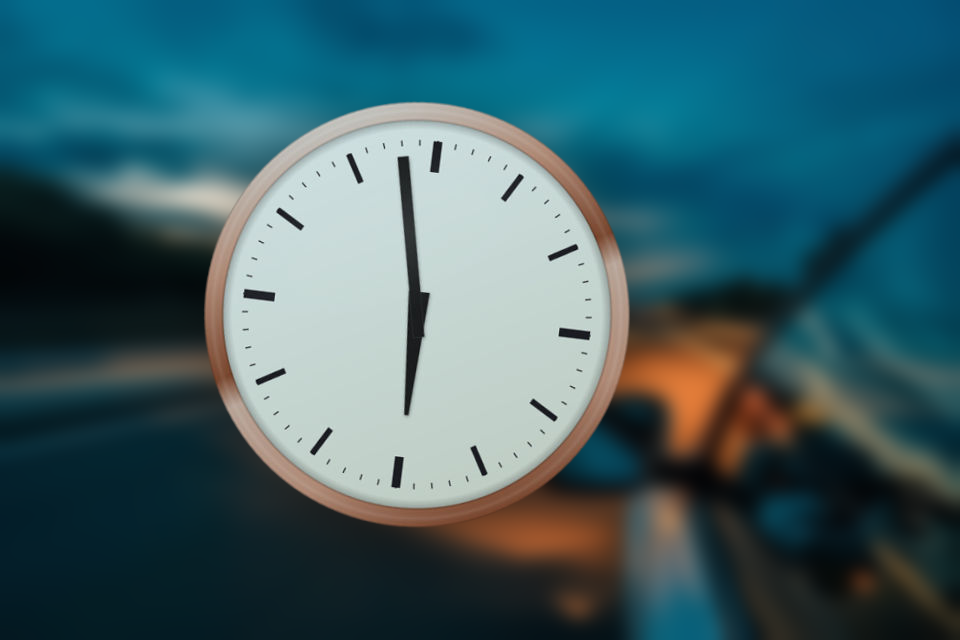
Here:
h=5 m=58
